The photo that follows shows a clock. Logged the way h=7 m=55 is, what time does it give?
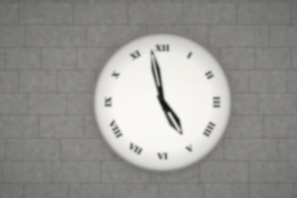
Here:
h=4 m=58
